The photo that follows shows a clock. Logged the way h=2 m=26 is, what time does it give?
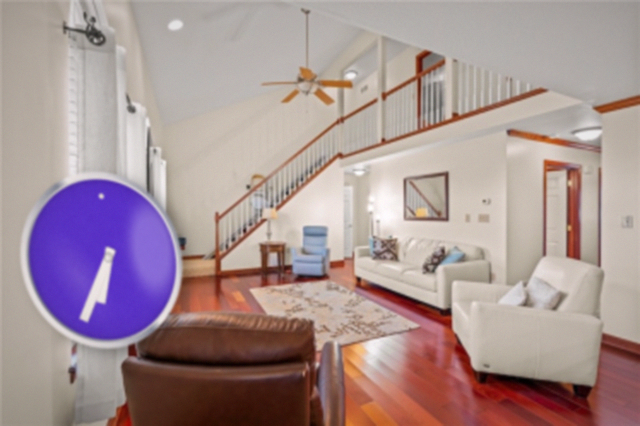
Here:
h=6 m=35
